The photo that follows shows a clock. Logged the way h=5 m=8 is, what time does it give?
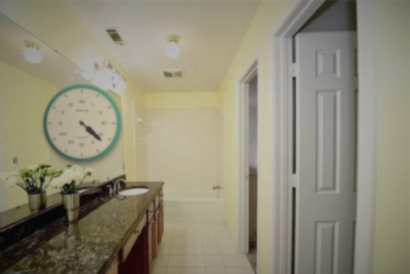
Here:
h=4 m=22
